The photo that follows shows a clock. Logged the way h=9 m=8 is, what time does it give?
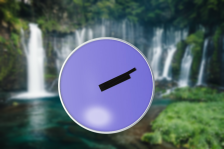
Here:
h=2 m=10
